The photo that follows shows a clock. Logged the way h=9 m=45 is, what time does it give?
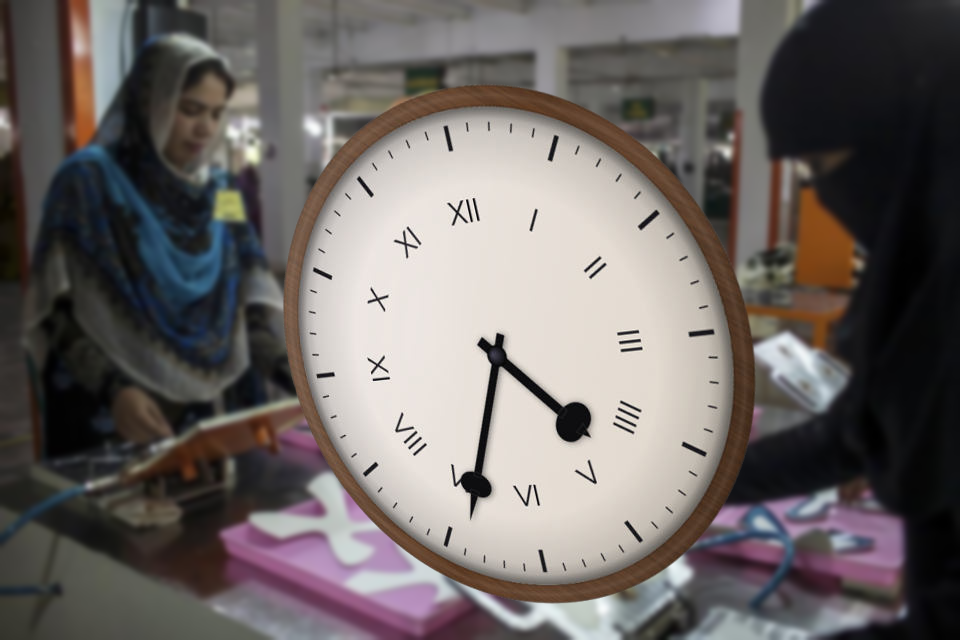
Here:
h=4 m=34
